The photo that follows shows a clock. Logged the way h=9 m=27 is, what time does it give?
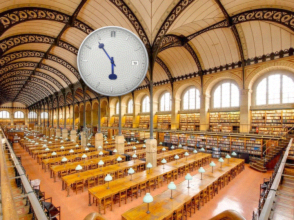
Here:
h=5 m=54
